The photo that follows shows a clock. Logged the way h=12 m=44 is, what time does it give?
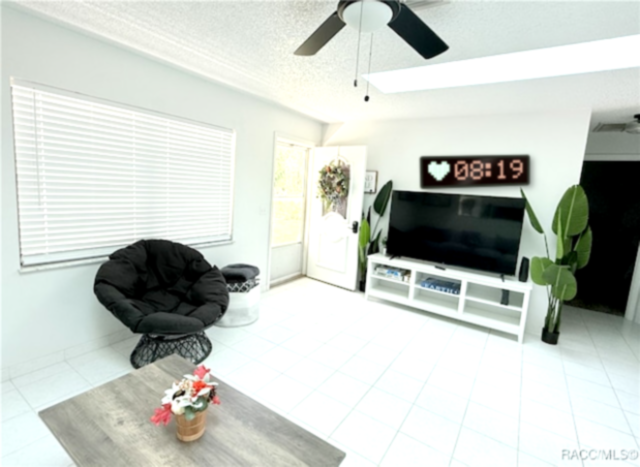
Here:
h=8 m=19
